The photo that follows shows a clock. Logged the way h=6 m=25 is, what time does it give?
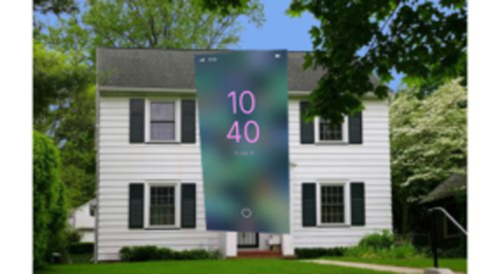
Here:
h=10 m=40
